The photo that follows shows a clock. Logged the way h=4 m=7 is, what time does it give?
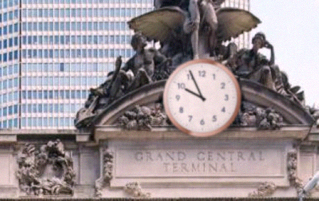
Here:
h=9 m=56
